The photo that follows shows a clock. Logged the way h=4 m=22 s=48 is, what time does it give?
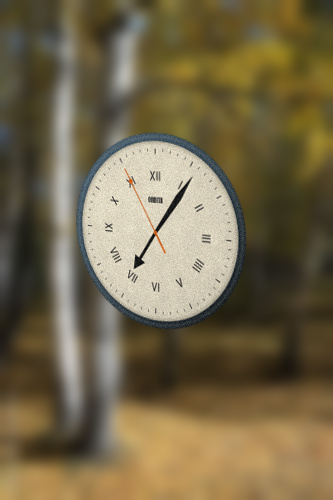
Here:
h=7 m=5 s=55
